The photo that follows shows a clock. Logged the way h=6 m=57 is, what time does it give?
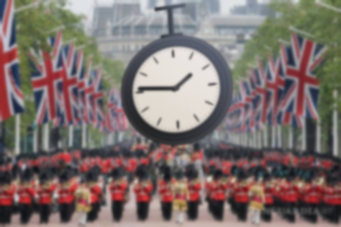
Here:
h=1 m=46
